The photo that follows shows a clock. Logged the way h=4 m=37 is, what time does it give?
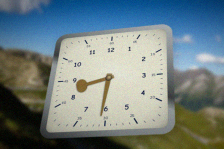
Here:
h=8 m=31
